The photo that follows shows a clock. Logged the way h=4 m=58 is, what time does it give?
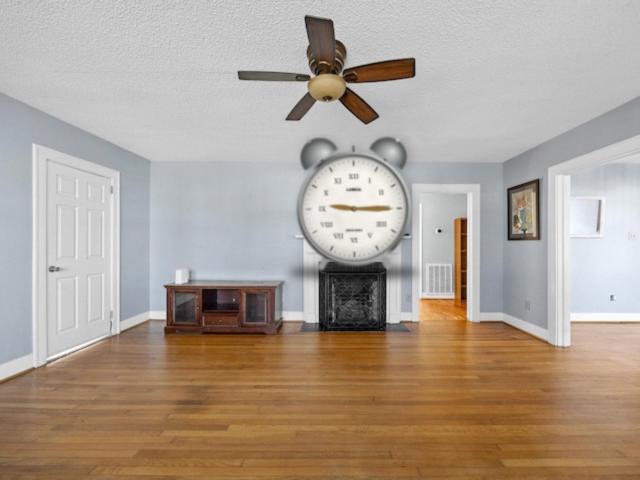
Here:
h=9 m=15
